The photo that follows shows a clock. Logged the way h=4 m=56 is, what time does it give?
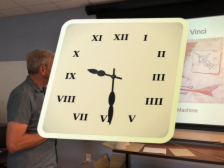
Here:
h=9 m=29
